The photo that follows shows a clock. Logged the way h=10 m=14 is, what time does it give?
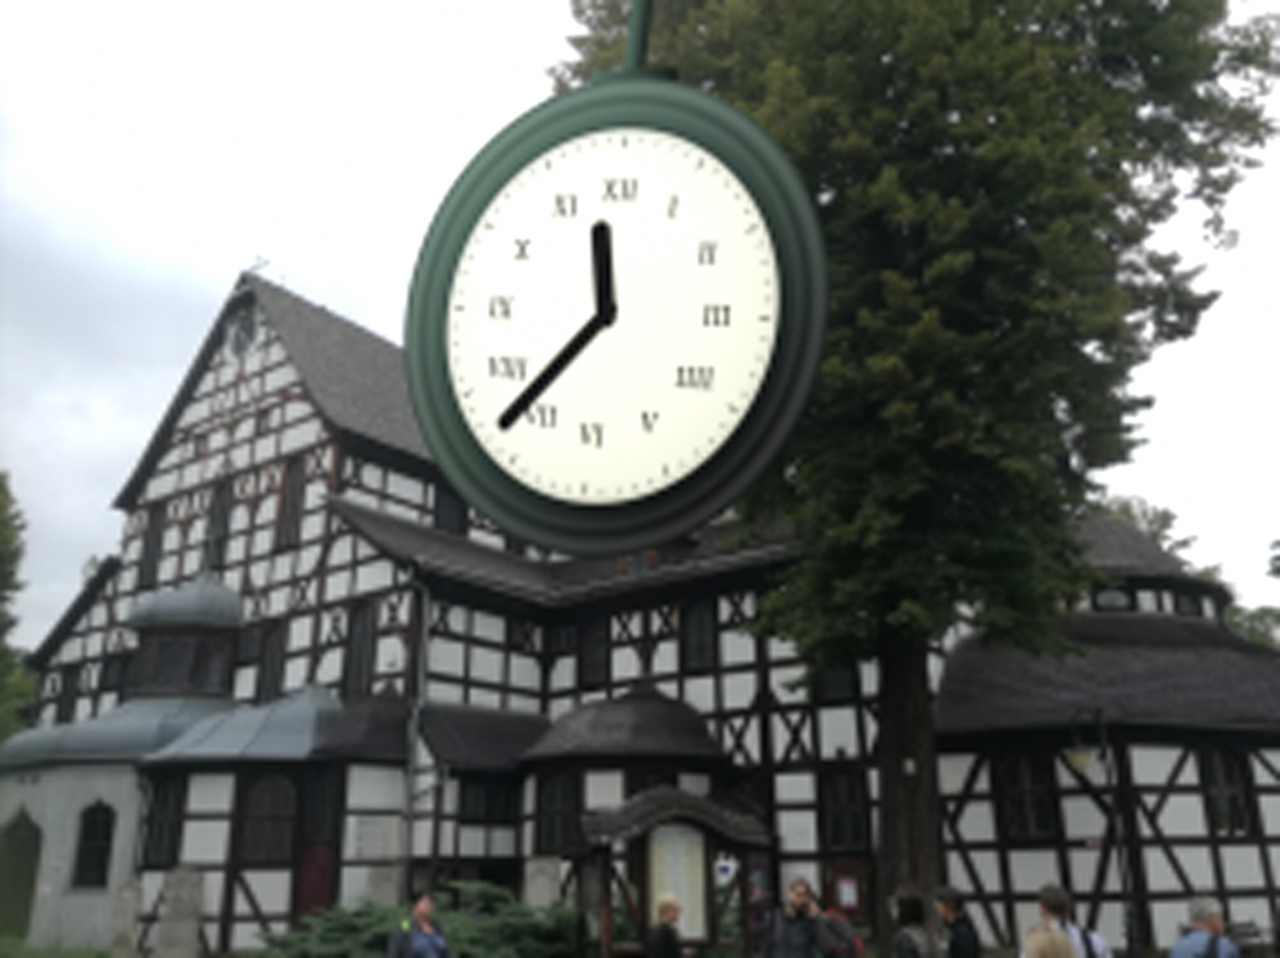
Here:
h=11 m=37
